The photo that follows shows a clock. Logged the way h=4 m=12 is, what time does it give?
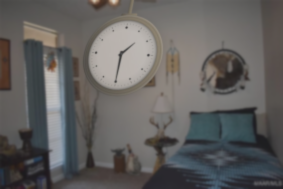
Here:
h=1 m=30
